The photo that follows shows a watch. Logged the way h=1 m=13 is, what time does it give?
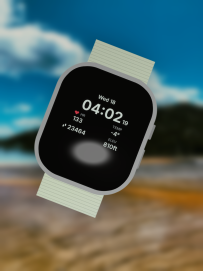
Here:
h=4 m=2
